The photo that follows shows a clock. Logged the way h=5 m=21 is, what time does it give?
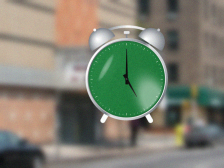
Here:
h=5 m=0
